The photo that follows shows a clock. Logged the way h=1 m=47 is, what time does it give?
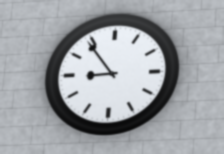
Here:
h=8 m=54
